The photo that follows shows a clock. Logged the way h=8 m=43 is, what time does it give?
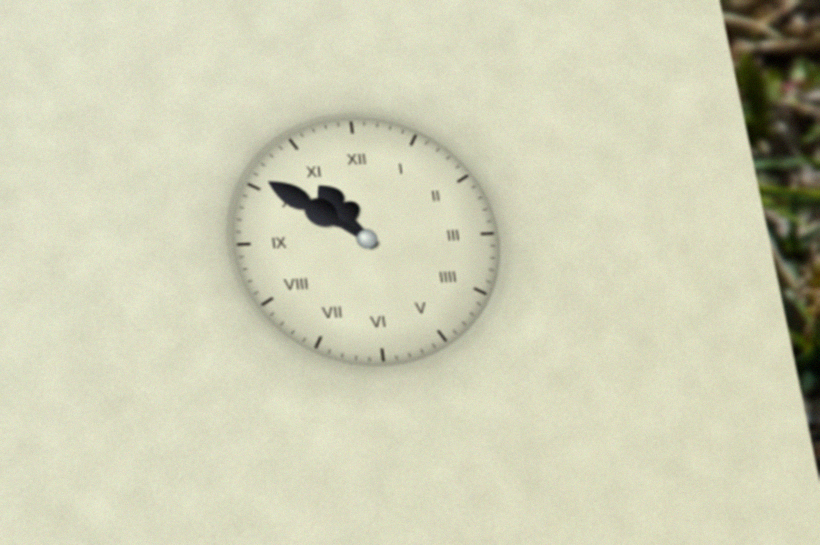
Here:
h=10 m=51
